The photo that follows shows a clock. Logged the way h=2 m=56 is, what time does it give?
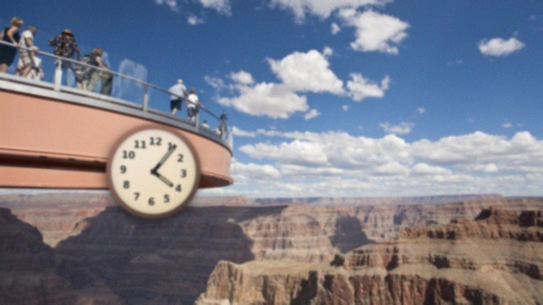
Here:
h=4 m=6
